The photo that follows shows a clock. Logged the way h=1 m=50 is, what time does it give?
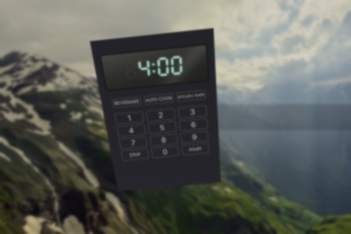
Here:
h=4 m=0
